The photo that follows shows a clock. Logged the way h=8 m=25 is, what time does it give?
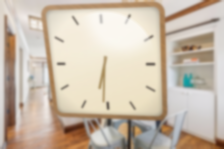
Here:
h=6 m=31
